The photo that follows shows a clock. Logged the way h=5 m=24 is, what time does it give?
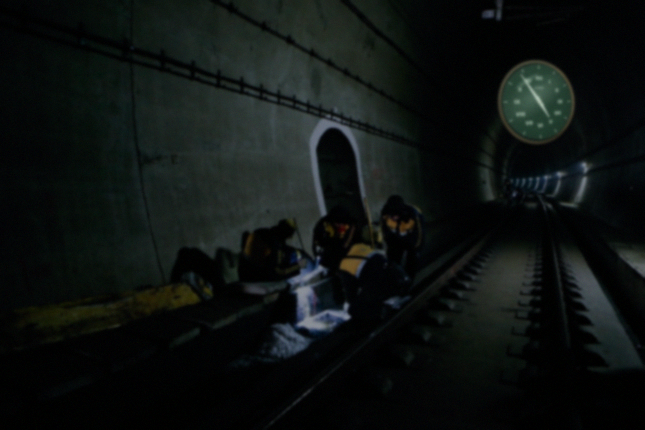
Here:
h=4 m=54
